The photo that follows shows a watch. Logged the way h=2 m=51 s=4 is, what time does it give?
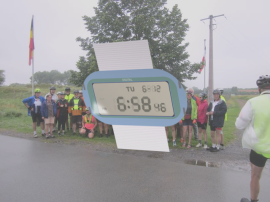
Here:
h=6 m=58 s=46
